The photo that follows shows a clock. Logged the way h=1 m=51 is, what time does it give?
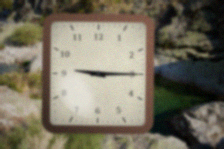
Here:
h=9 m=15
